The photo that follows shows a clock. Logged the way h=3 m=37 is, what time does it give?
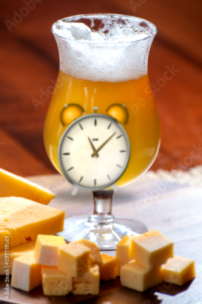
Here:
h=11 m=8
